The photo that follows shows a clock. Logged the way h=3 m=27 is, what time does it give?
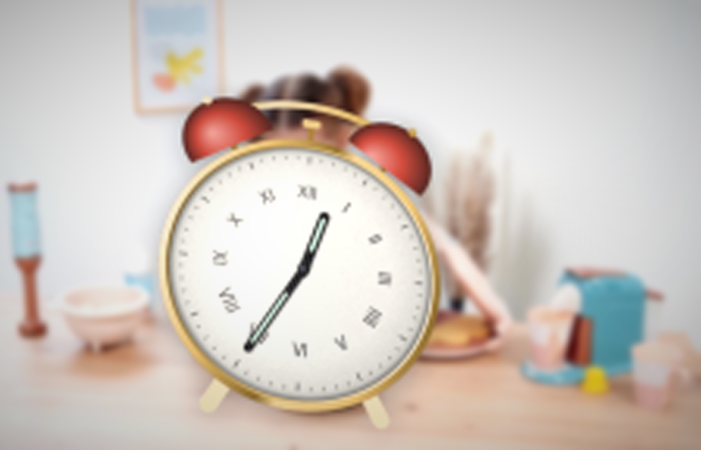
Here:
h=12 m=35
